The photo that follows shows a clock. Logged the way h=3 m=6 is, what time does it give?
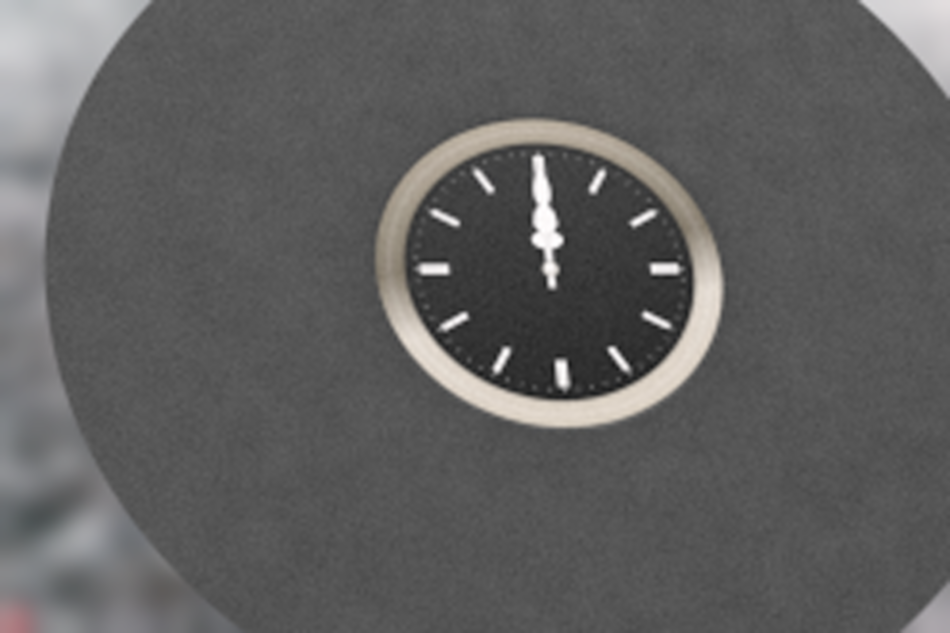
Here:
h=12 m=0
